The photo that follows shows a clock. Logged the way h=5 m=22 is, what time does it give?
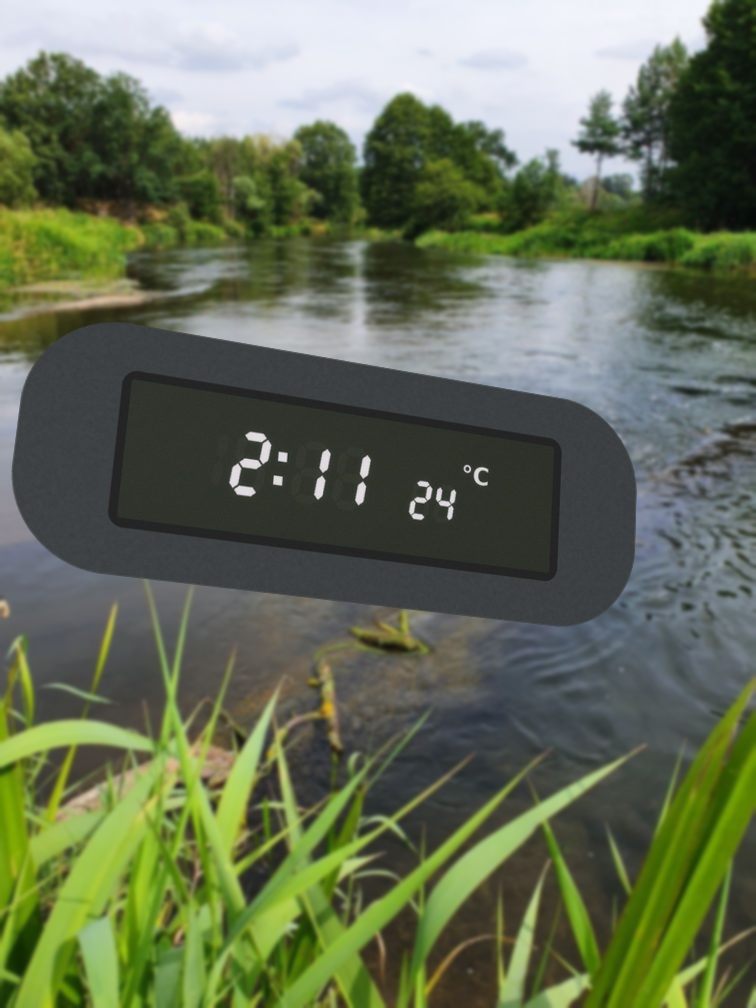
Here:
h=2 m=11
